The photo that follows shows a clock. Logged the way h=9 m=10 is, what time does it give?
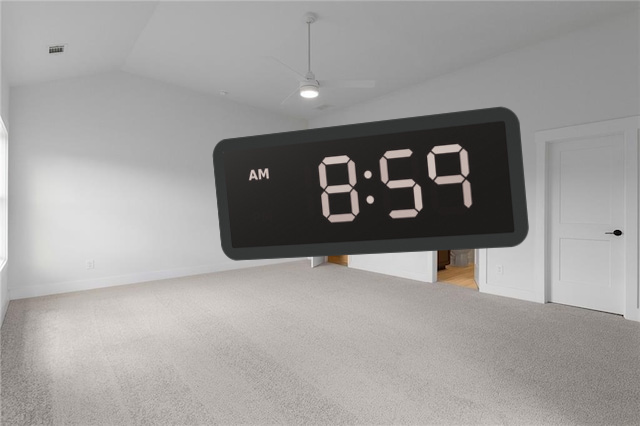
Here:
h=8 m=59
